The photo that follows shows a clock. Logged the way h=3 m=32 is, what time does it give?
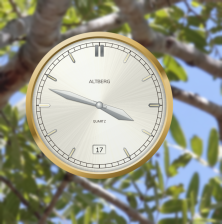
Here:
h=3 m=48
